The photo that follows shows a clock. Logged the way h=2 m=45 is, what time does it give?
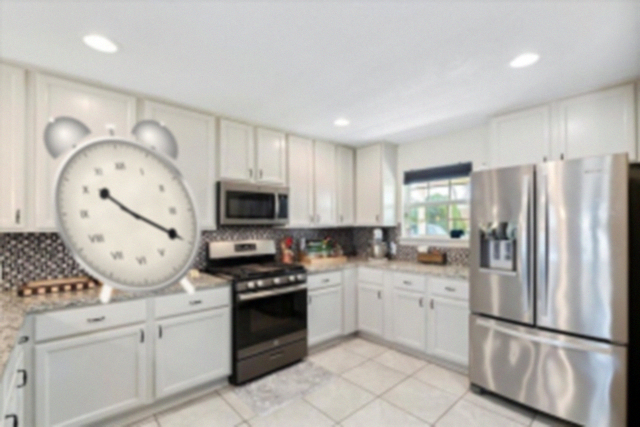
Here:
h=10 m=20
